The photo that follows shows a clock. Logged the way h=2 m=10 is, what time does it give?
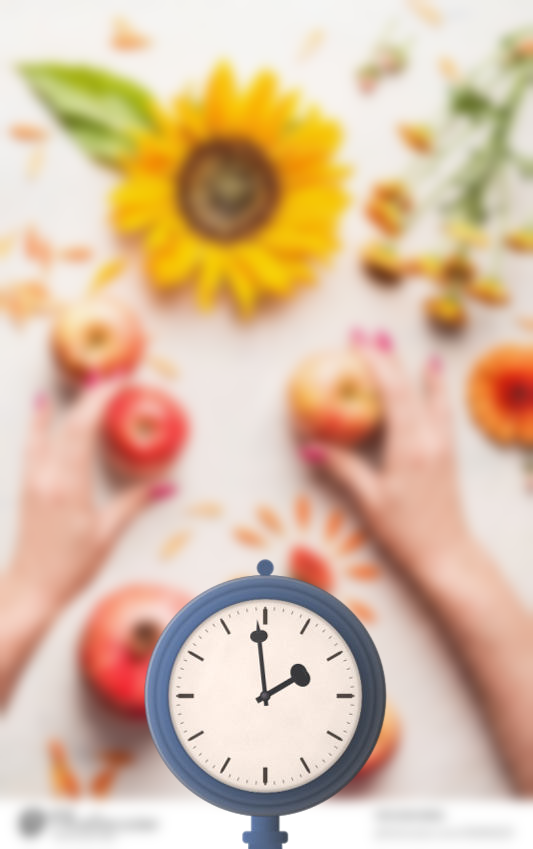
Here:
h=1 m=59
